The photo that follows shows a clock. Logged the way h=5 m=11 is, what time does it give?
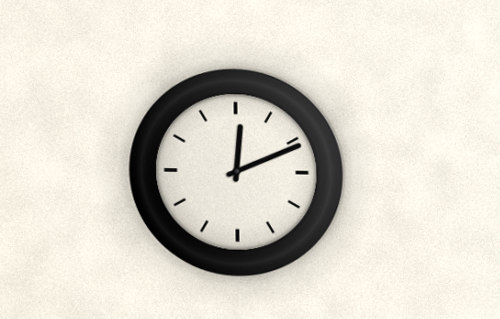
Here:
h=12 m=11
